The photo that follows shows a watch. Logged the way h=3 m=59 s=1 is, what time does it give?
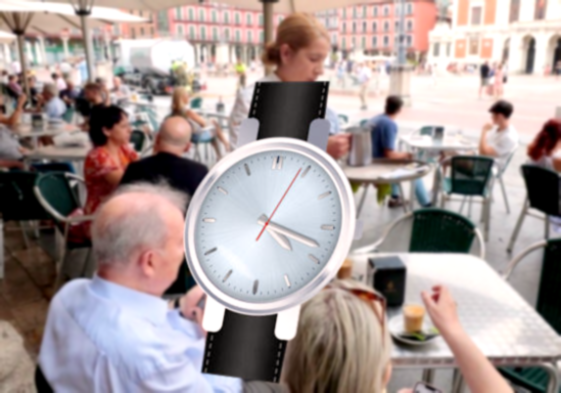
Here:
h=4 m=18 s=4
